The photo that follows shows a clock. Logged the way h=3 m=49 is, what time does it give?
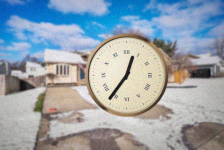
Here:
h=12 m=36
